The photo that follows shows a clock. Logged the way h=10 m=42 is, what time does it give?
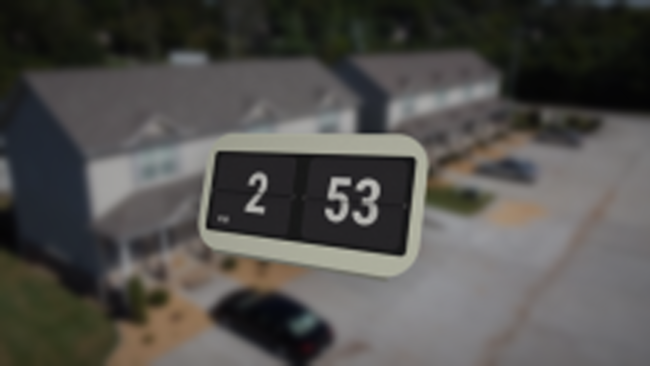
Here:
h=2 m=53
